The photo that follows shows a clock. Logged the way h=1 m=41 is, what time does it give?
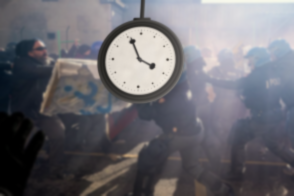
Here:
h=3 m=56
